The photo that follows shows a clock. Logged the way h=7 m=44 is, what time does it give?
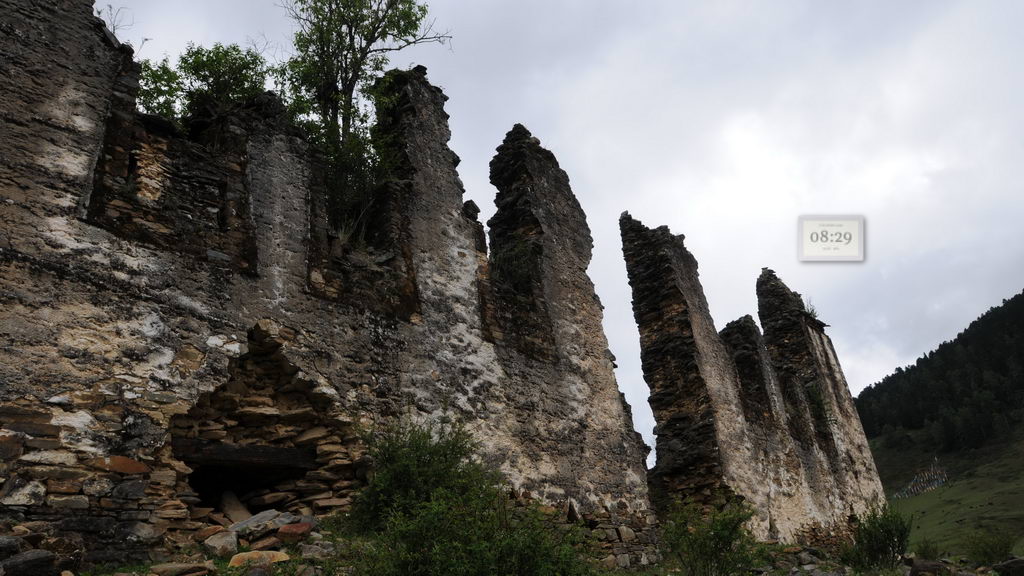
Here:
h=8 m=29
